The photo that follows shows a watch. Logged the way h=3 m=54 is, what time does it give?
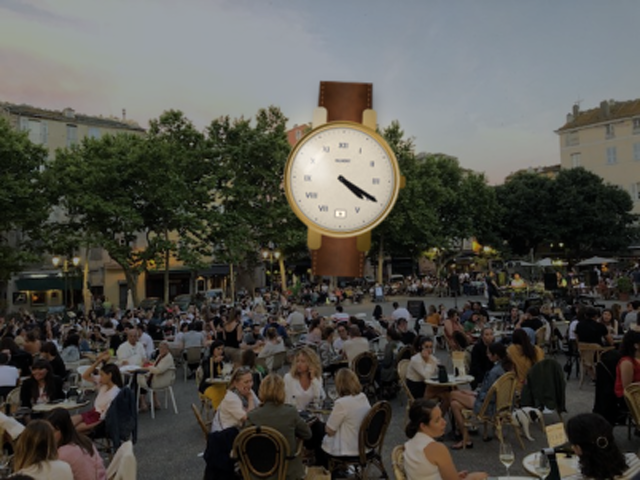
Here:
h=4 m=20
